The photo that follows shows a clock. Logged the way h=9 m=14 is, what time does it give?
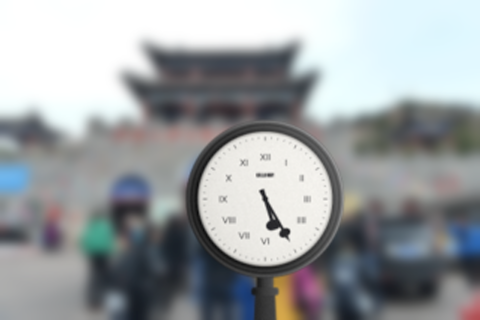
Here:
h=5 m=25
